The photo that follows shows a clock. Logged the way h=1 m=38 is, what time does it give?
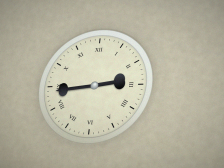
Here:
h=2 m=44
